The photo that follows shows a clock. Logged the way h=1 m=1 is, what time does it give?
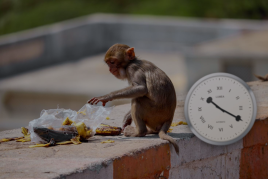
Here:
h=10 m=20
